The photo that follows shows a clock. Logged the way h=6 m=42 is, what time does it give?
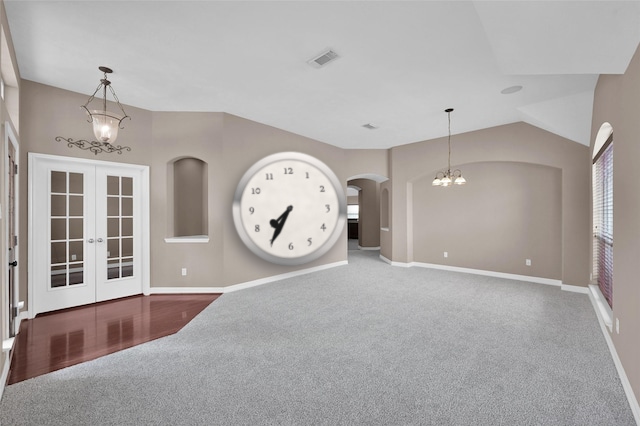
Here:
h=7 m=35
